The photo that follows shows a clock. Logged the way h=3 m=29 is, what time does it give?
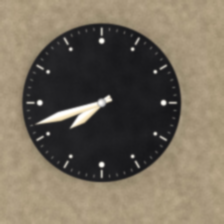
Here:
h=7 m=42
